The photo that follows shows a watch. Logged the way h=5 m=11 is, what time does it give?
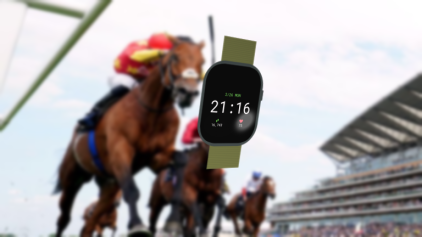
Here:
h=21 m=16
